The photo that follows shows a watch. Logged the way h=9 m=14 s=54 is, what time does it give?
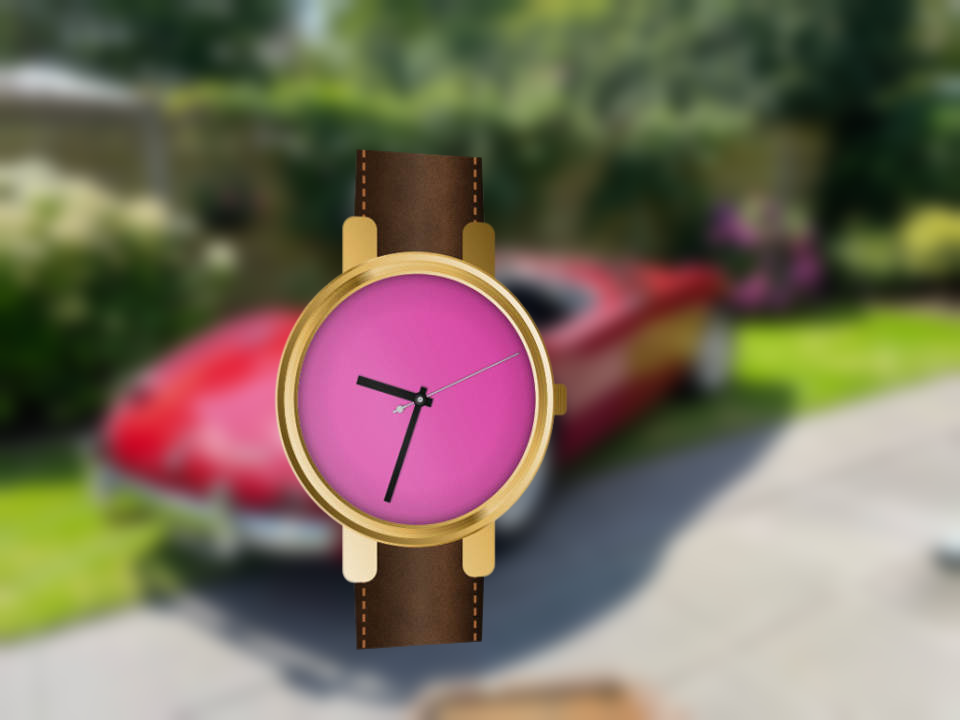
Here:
h=9 m=33 s=11
